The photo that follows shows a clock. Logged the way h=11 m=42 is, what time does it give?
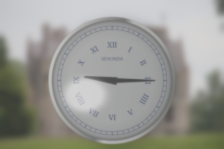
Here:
h=9 m=15
